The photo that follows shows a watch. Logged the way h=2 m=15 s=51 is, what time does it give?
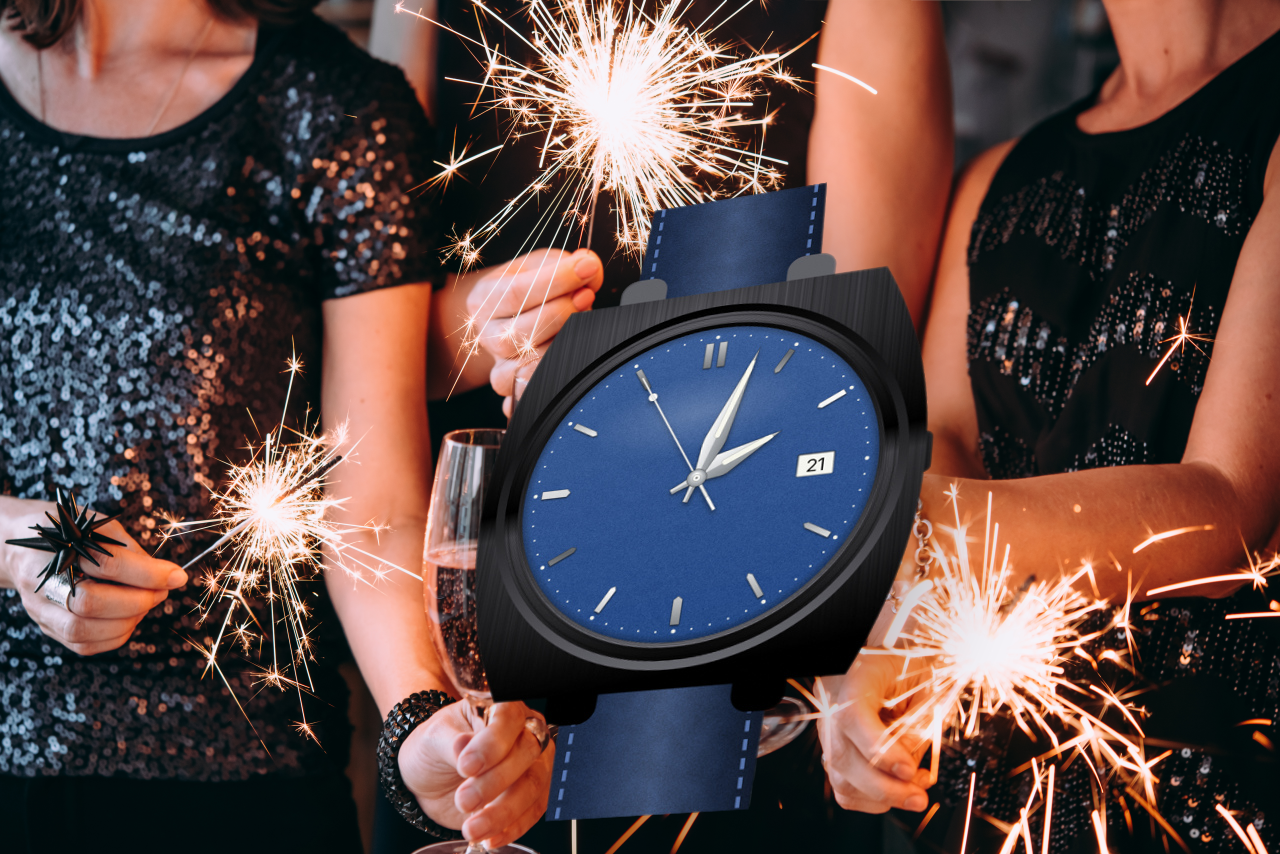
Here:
h=2 m=2 s=55
